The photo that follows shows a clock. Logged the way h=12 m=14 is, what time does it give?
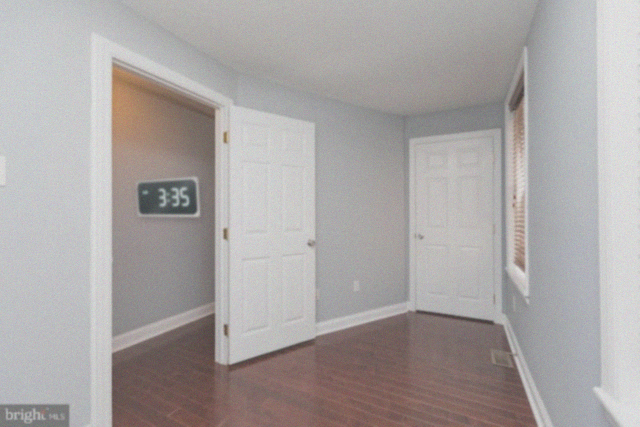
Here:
h=3 m=35
